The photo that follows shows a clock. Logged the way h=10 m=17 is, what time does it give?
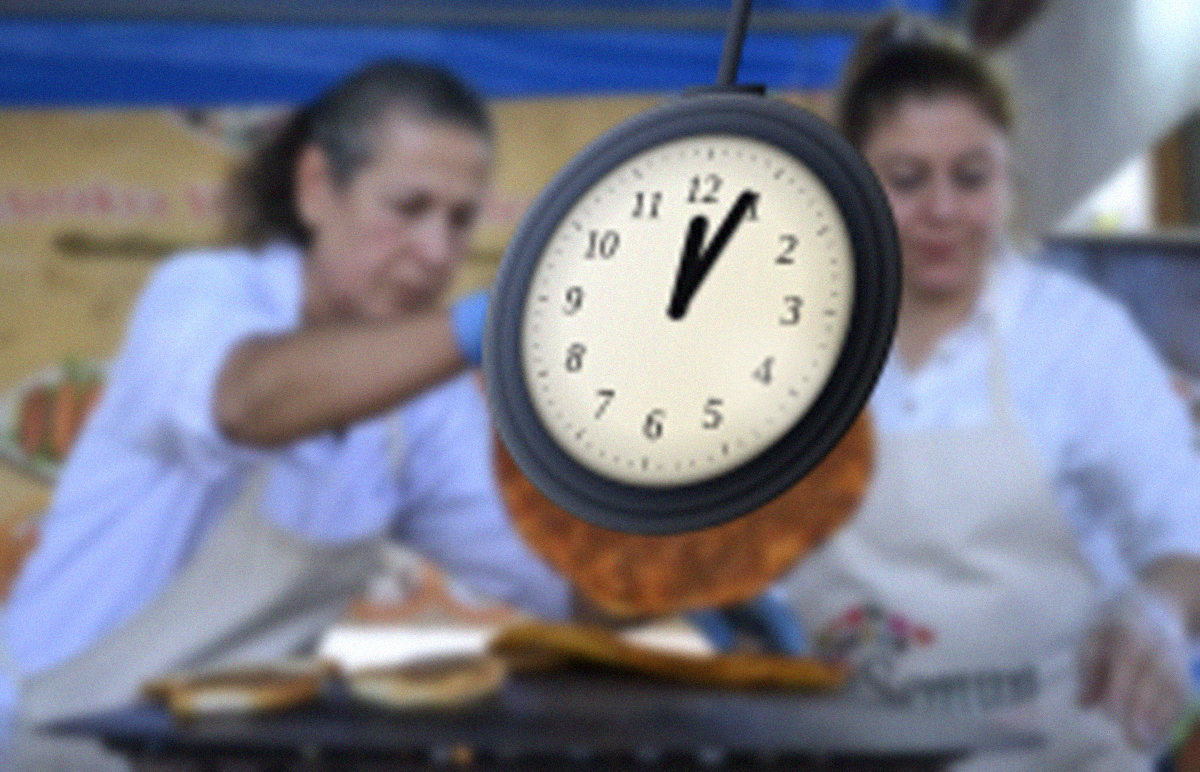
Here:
h=12 m=4
